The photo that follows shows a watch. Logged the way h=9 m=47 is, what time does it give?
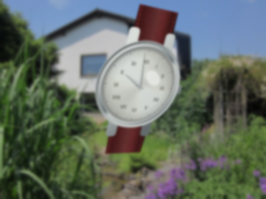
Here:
h=9 m=59
